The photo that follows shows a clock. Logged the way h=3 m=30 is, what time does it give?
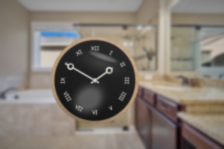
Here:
h=1 m=50
